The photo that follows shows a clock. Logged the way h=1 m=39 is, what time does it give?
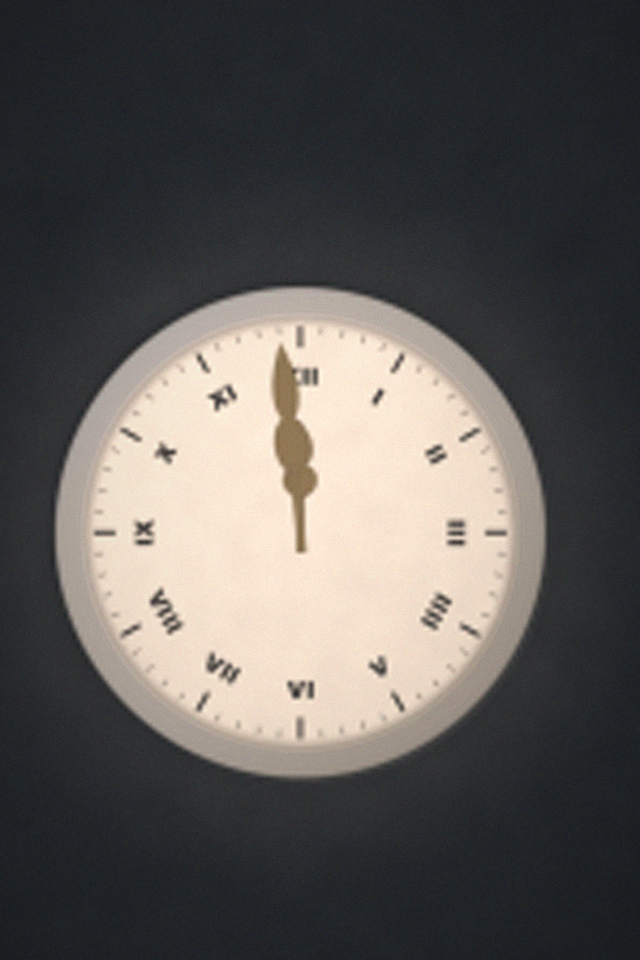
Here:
h=11 m=59
